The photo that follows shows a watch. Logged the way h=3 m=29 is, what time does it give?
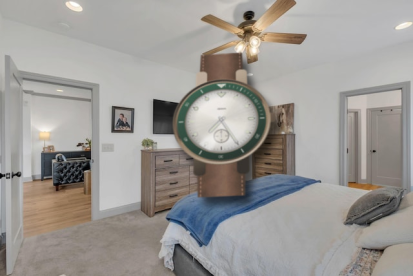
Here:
h=7 m=25
